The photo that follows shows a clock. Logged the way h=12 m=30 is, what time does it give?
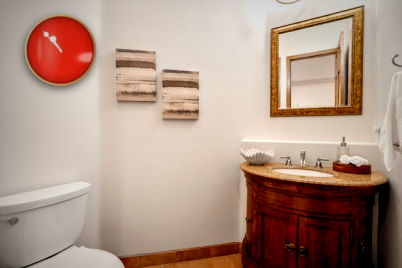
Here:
h=10 m=53
